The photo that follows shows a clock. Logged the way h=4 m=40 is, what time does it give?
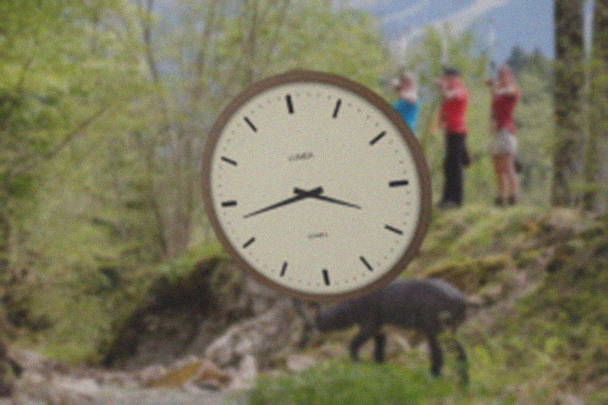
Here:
h=3 m=43
